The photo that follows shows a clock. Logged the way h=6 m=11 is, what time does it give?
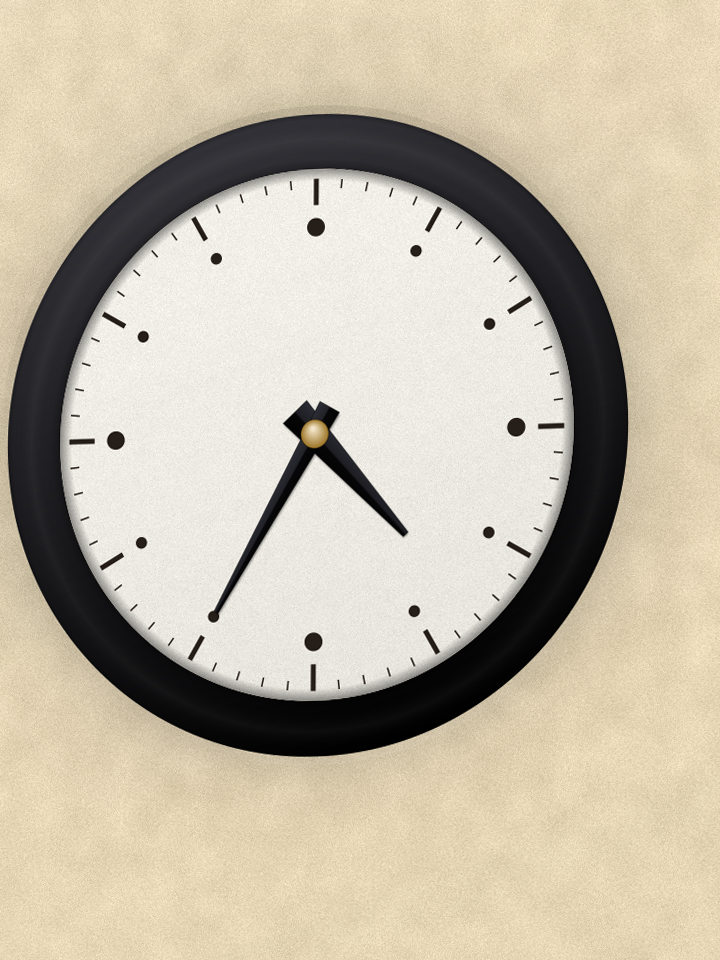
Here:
h=4 m=35
